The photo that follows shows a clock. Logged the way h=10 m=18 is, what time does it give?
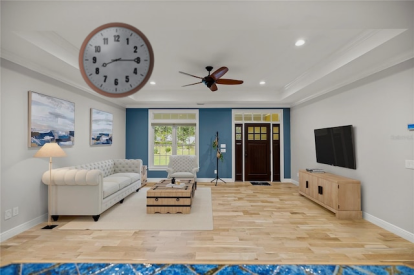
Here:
h=8 m=15
